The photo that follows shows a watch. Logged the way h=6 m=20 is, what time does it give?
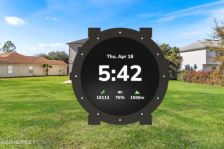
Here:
h=5 m=42
